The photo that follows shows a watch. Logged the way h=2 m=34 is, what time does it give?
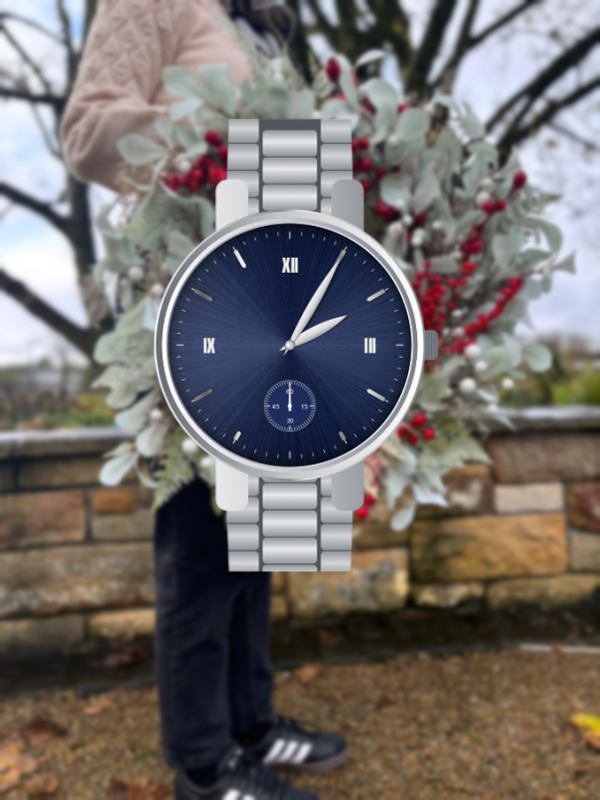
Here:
h=2 m=5
